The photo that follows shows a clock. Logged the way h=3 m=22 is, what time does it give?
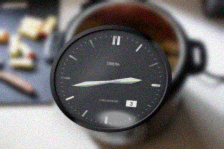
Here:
h=2 m=43
